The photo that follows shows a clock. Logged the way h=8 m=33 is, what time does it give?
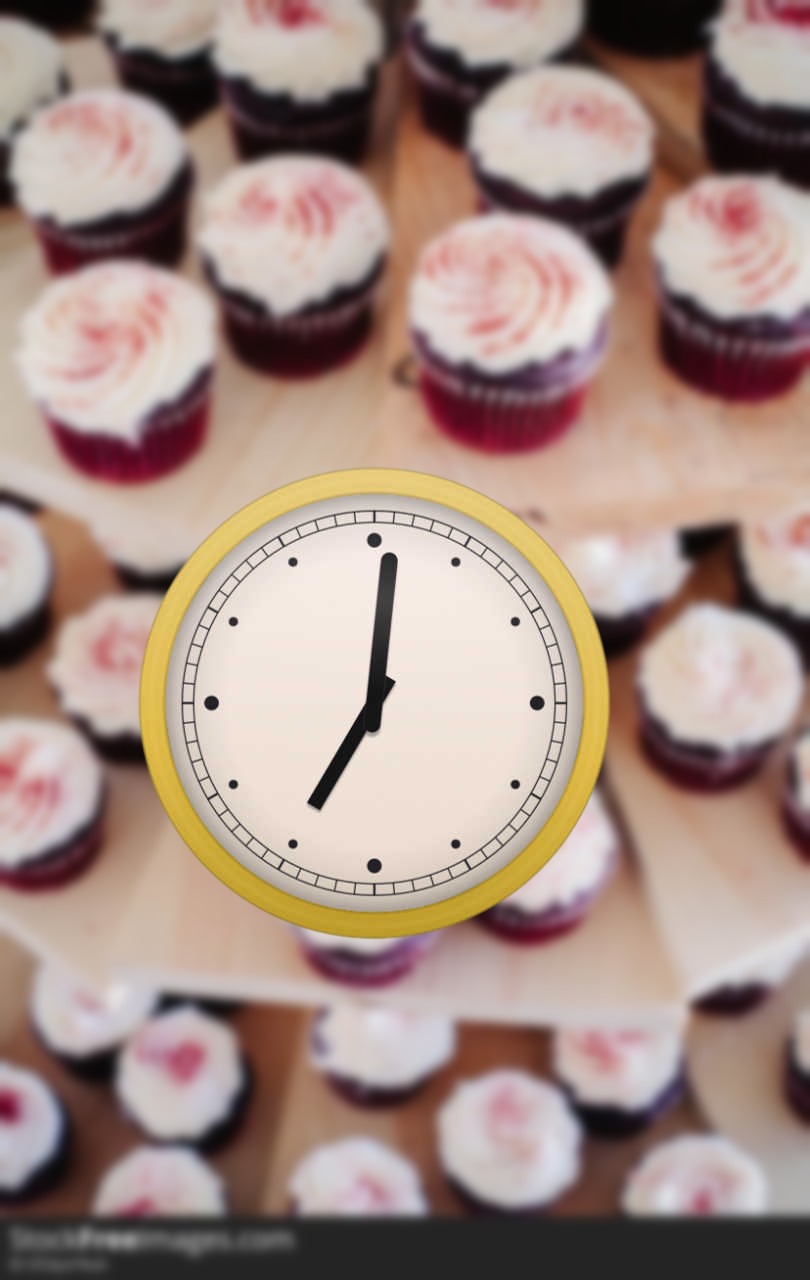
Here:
h=7 m=1
